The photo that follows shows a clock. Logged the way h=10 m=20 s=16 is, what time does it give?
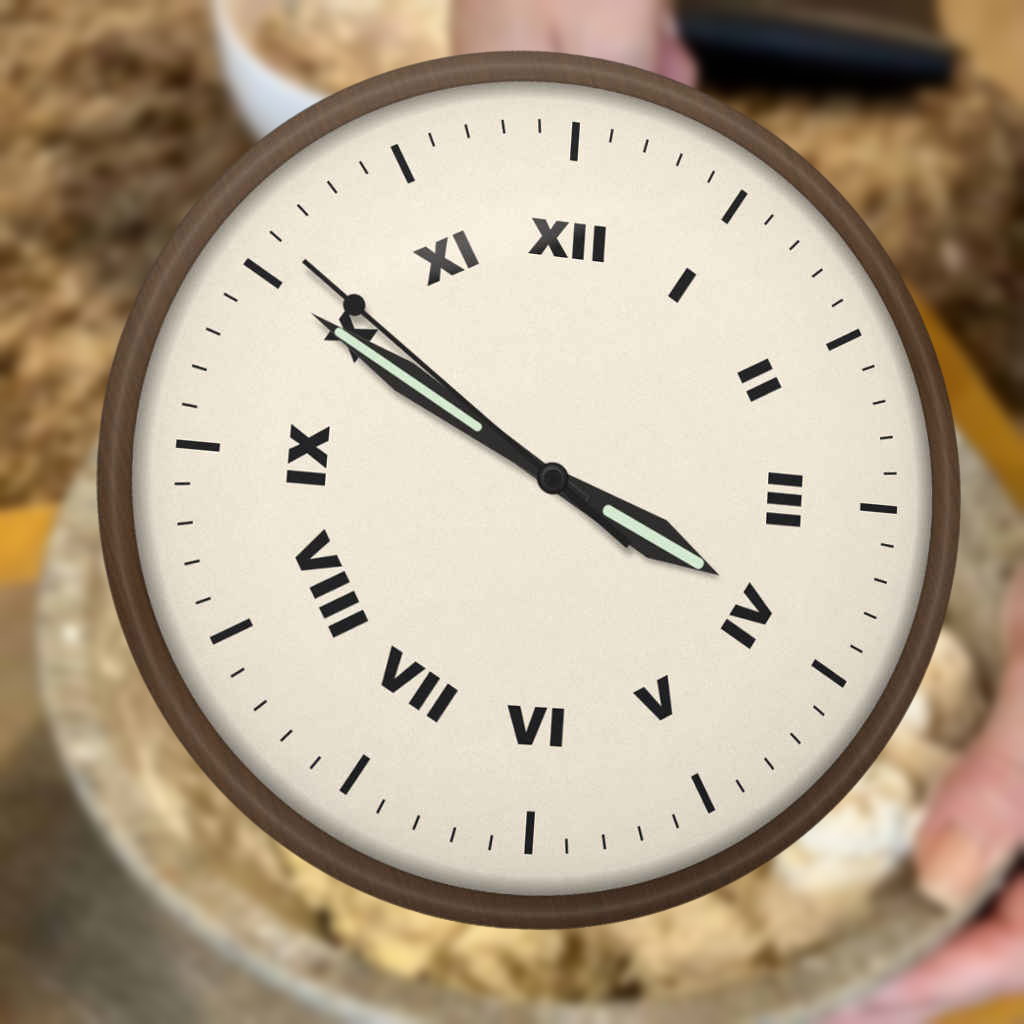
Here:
h=3 m=49 s=51
